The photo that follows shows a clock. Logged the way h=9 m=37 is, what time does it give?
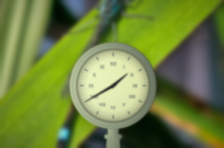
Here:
h=1 m=40
